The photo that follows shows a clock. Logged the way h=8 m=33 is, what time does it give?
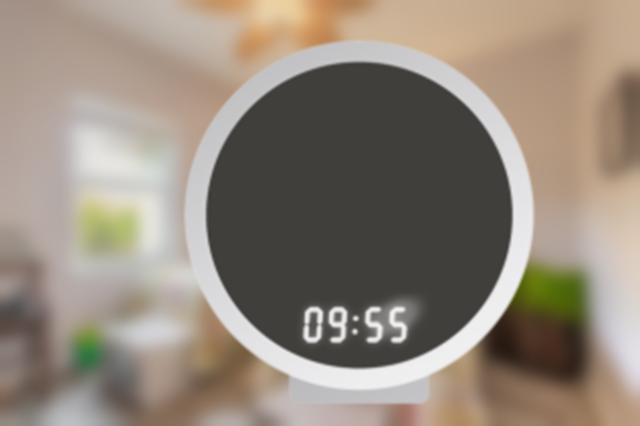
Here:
h=9 m=55
